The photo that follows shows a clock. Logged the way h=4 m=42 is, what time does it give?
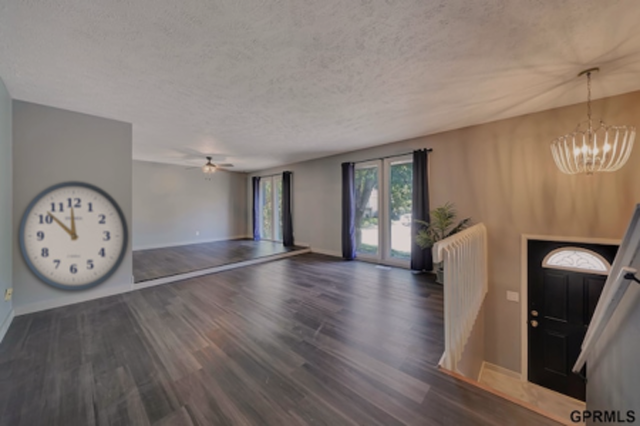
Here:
h=11 m=52
